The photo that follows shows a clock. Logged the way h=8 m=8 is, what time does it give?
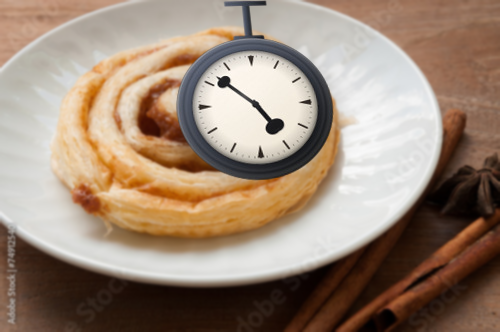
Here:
h=4 m=52
